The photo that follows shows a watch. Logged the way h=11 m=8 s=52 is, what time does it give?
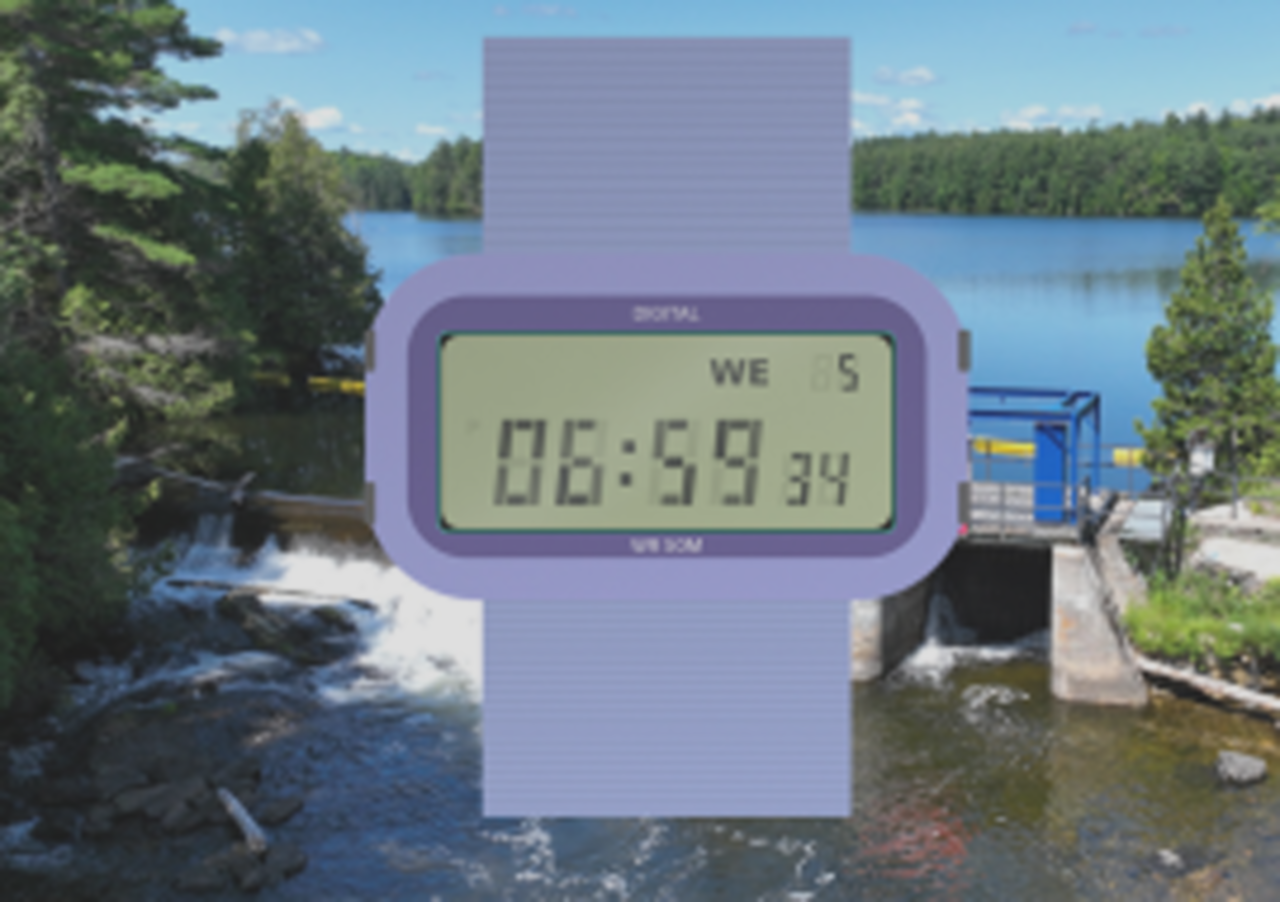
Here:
h=6 m=59 s=34
